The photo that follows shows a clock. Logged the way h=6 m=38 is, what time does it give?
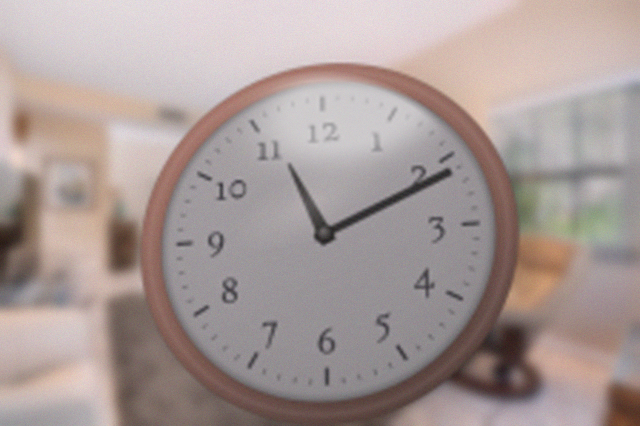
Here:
h=11 m=11
